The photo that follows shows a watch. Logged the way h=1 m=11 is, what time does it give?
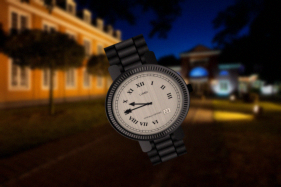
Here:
h=9 m=45
